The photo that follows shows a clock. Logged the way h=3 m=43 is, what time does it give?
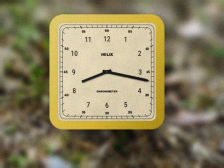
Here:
h=8 m=17
